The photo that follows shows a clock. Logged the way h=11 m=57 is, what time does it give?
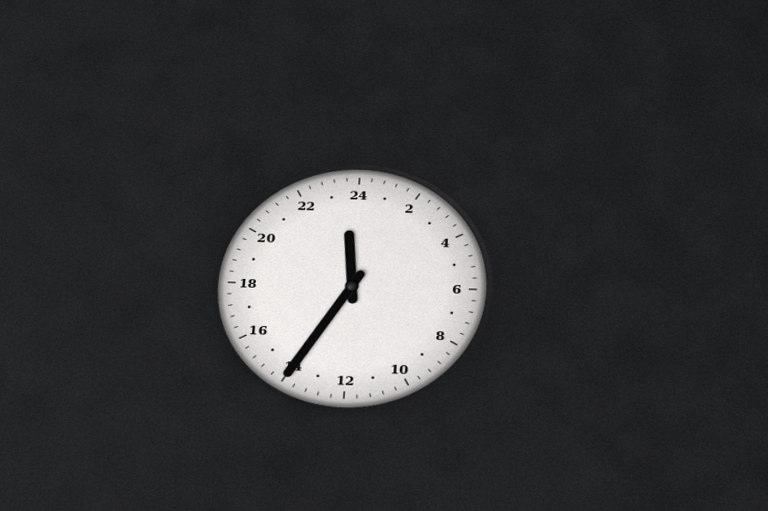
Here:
h=23 m=35
